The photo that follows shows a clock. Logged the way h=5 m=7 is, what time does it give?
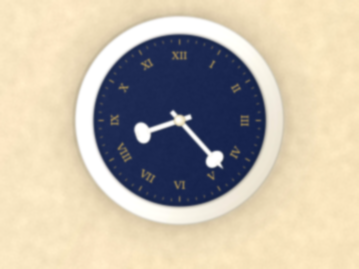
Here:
h=8 m=23
